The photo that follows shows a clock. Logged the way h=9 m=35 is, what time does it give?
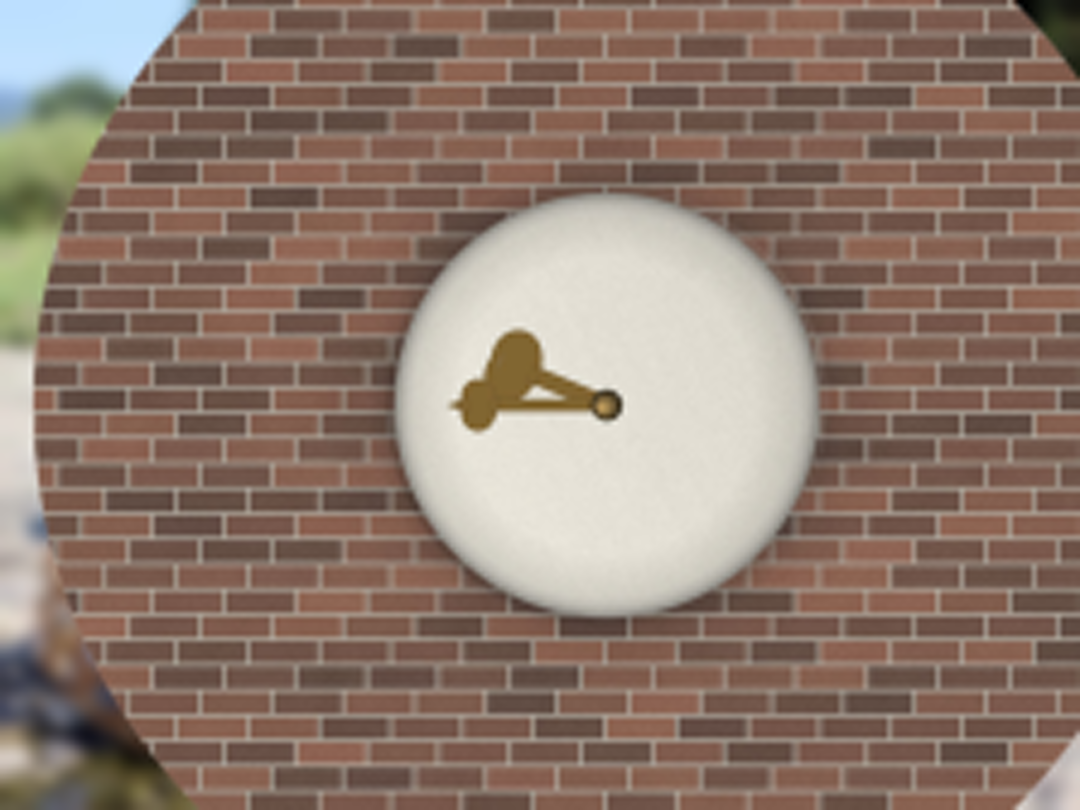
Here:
h=9 m=45
